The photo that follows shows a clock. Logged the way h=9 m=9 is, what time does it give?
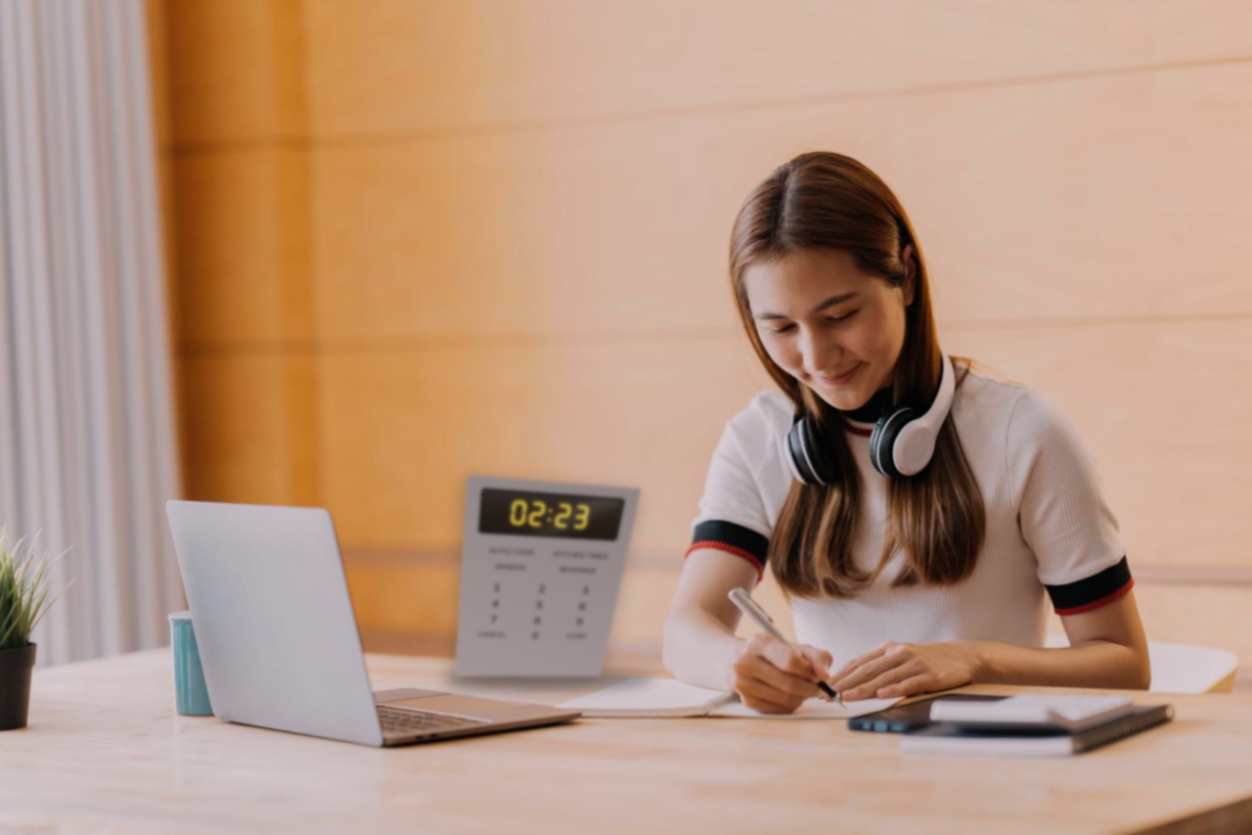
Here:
h=2 m=23
